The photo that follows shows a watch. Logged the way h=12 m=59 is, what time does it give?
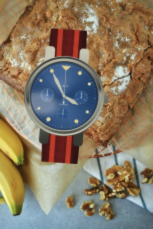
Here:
h=3 m=55
